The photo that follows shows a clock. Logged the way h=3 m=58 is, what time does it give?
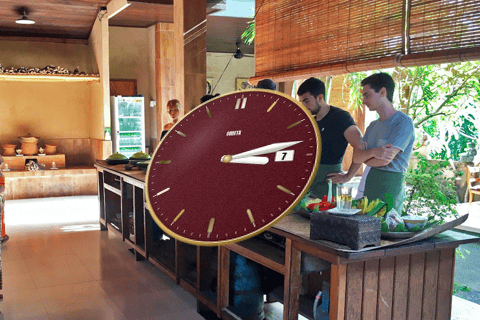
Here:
h=3 m=13
